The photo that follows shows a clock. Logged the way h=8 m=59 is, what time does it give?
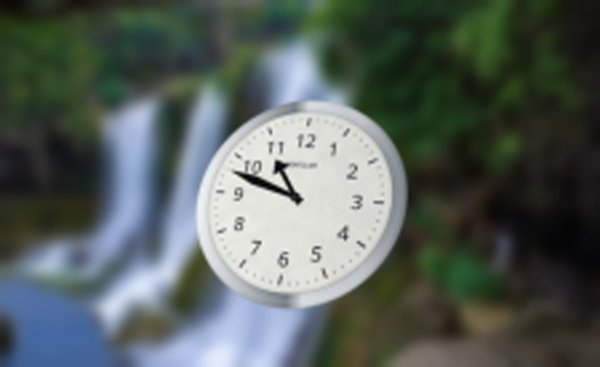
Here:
h=10 m=48
